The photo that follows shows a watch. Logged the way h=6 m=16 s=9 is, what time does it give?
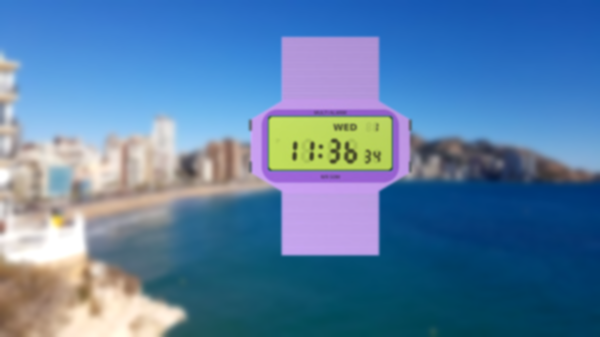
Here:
h=11 m=36 s=34
